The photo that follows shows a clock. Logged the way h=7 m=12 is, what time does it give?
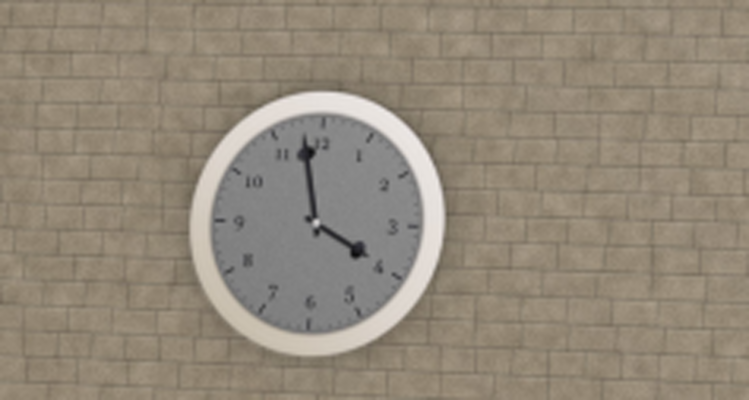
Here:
h=3 m=58
